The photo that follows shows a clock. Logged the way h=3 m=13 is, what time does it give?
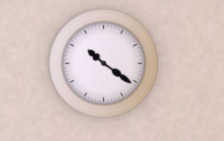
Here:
h=10 m=21
